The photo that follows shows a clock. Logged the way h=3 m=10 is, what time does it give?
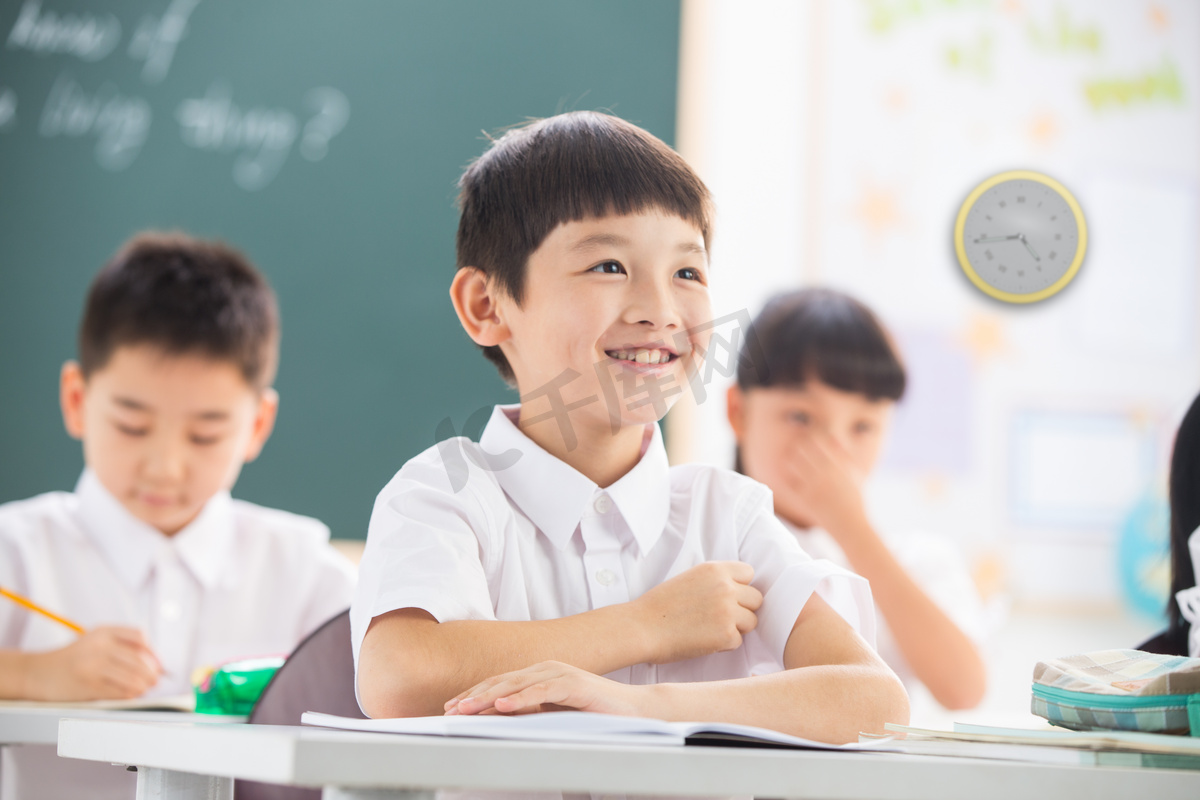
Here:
h=4 m=44
